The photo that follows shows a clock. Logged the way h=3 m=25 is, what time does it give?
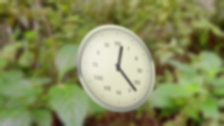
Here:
h=12 m=23
